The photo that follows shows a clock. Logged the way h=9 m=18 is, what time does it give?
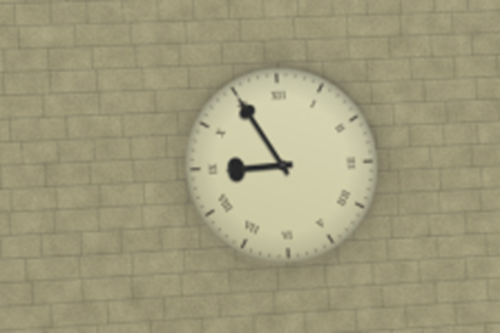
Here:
h=8 m=55
